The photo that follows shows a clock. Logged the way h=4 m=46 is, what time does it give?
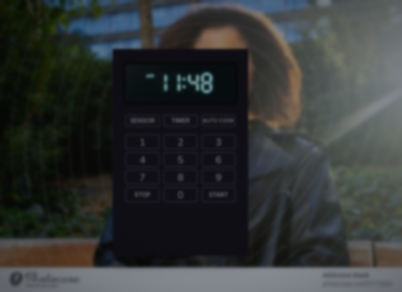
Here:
h=11 m=48
